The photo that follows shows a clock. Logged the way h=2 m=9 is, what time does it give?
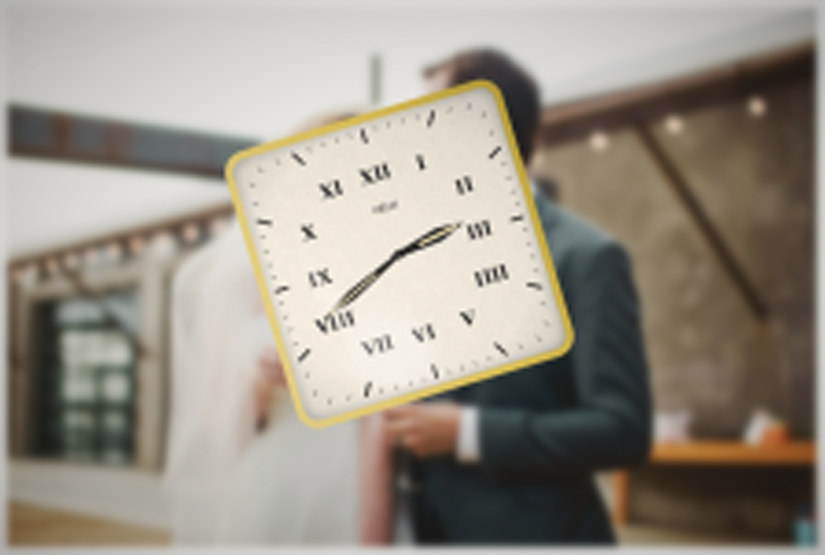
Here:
h=2 m=41
